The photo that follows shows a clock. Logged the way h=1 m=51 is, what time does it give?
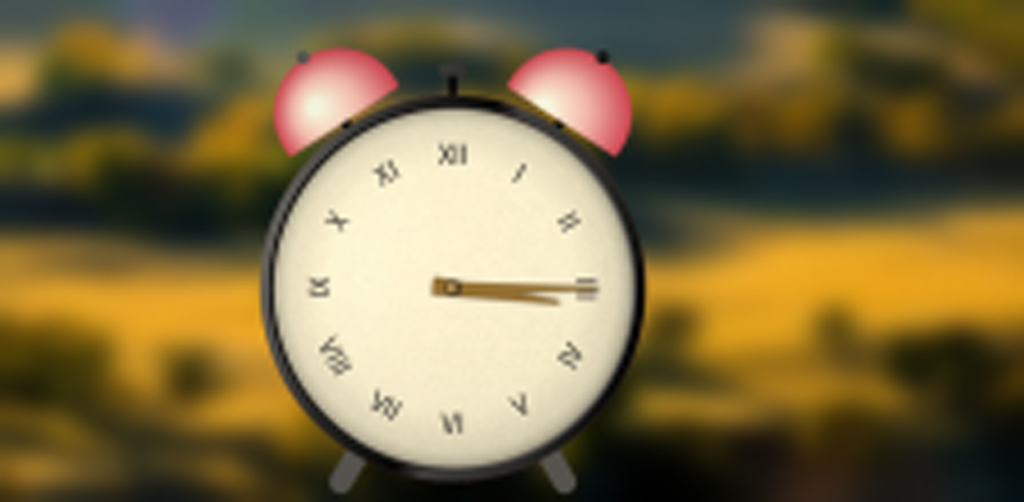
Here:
h=3 m=15
